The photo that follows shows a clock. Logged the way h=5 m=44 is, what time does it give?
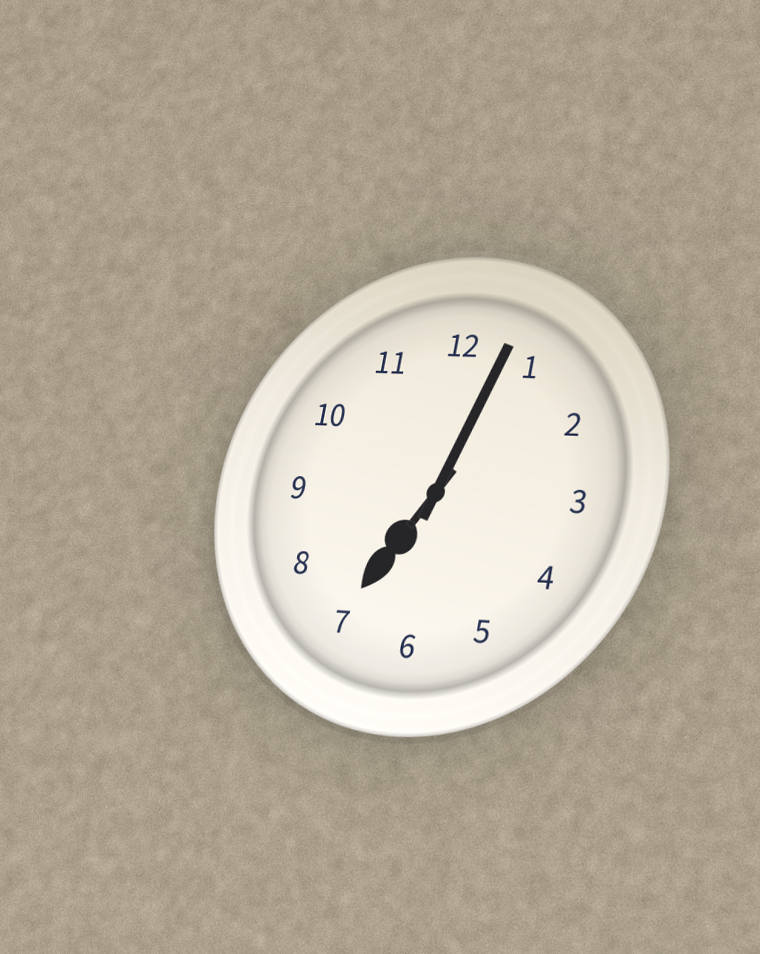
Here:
h=7 m=3
